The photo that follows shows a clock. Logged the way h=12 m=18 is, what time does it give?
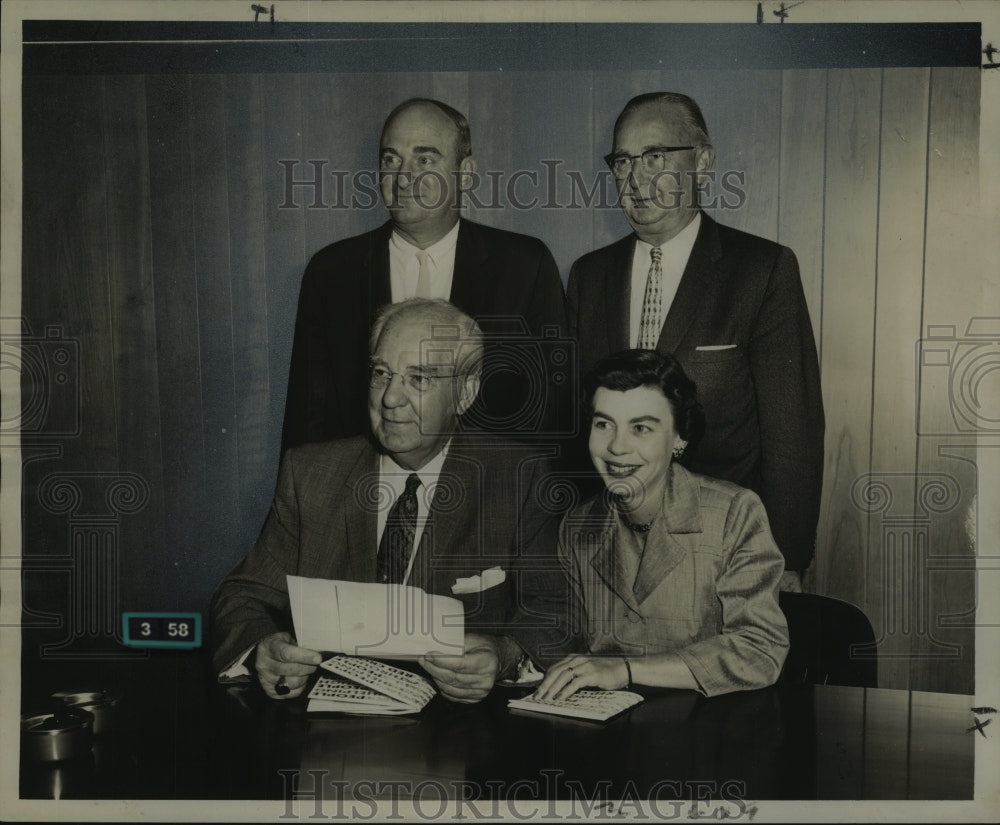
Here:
h=3 m=58
